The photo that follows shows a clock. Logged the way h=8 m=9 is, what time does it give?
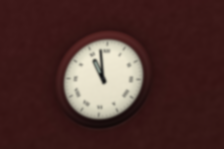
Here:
h=10 m=58
